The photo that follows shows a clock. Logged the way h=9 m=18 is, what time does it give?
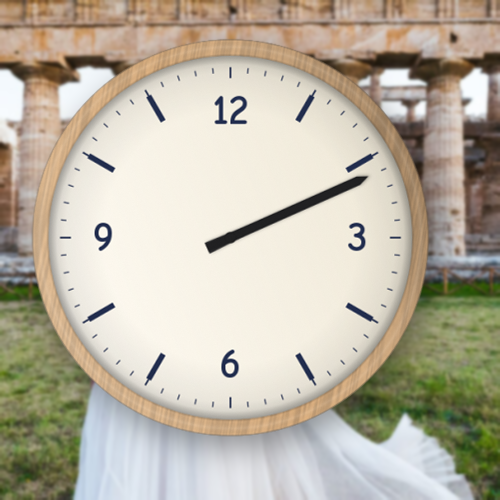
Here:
h=2 m=11
